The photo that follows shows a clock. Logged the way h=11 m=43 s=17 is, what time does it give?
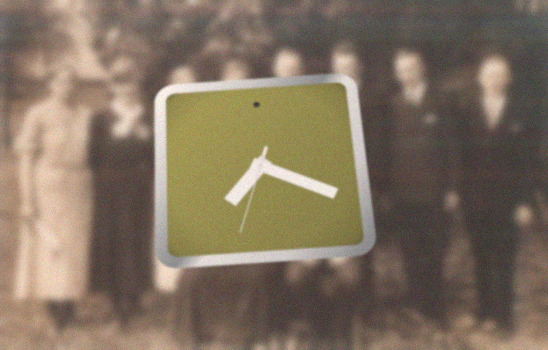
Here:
h=7 m=19 s=33
